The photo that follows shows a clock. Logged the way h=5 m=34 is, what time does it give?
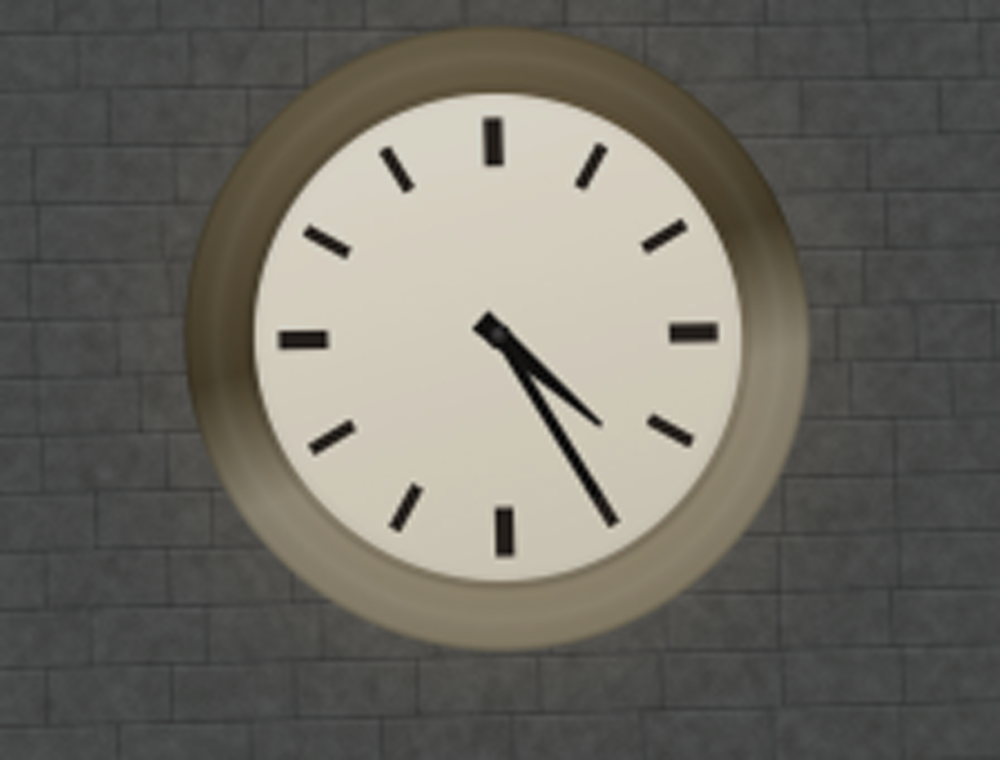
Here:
h=4 m=25
